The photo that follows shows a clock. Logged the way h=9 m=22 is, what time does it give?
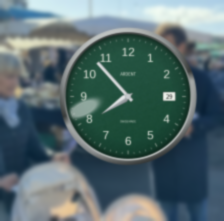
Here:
h=7 m=53
